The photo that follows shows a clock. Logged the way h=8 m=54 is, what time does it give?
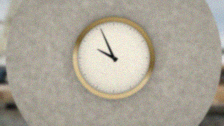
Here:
h=9 m=56
